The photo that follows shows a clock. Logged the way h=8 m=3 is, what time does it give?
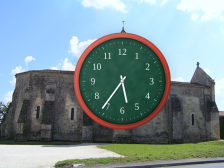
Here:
h=5 m=36
